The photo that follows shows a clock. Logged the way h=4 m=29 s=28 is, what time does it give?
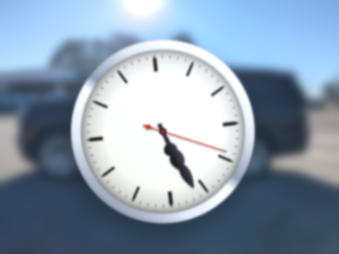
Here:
h=5 m=26 s=19
